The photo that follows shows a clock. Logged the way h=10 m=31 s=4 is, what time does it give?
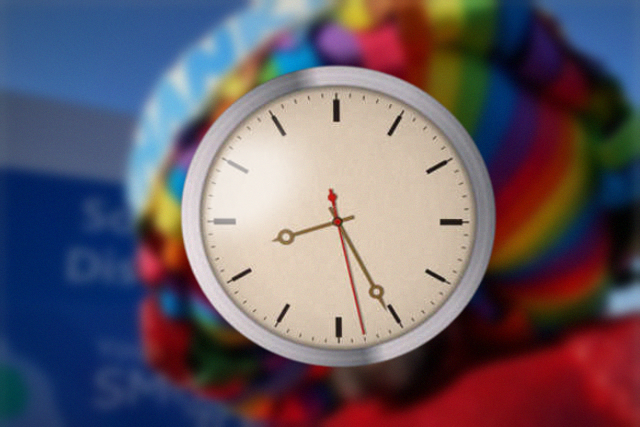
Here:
h=8 m=25 s=28
